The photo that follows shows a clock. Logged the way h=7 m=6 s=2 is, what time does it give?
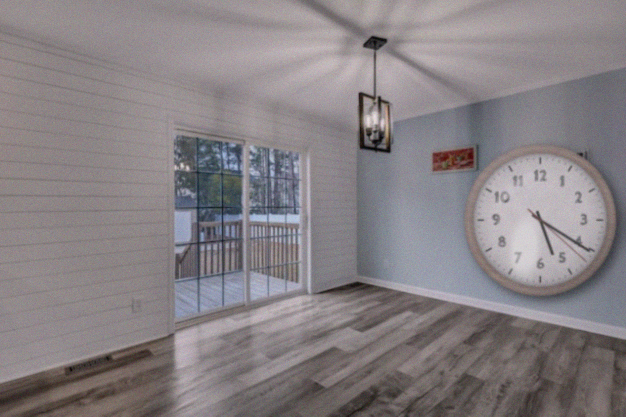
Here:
h=5 m=20 s=22
